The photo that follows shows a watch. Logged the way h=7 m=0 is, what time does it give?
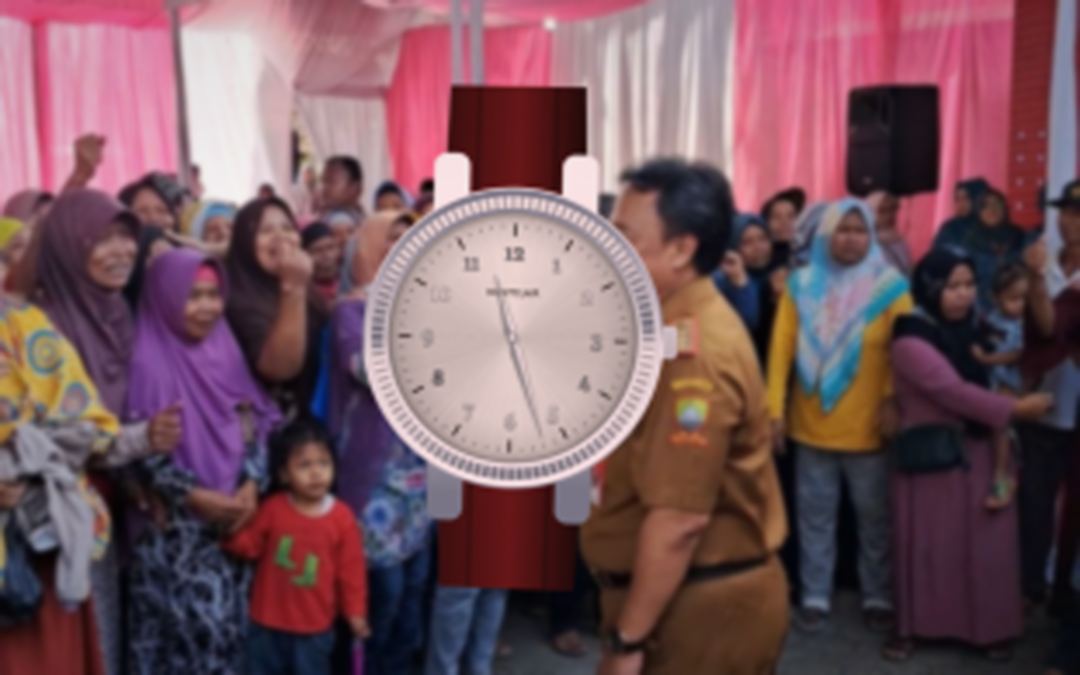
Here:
h=11 m=27
